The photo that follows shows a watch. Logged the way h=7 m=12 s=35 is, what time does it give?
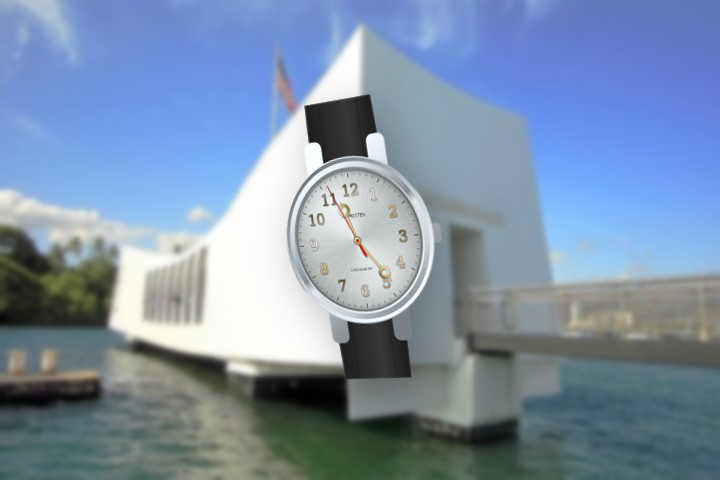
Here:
h=11 m=23 s=56
